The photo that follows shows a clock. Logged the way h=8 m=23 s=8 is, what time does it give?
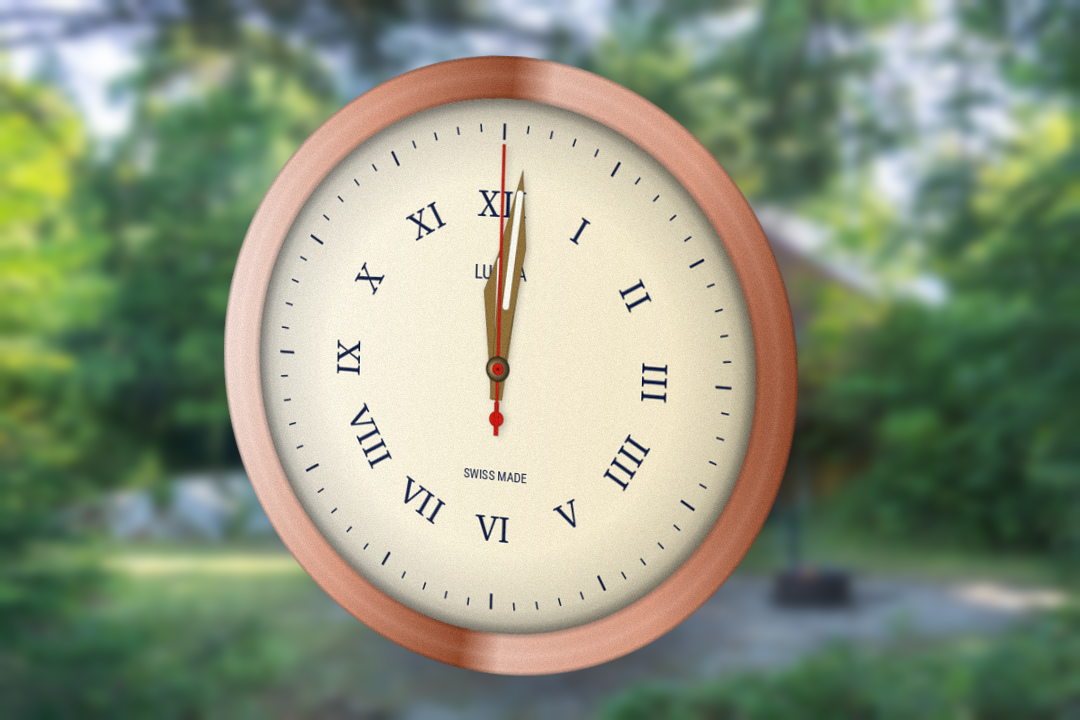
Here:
h=12 m=1 s=0
